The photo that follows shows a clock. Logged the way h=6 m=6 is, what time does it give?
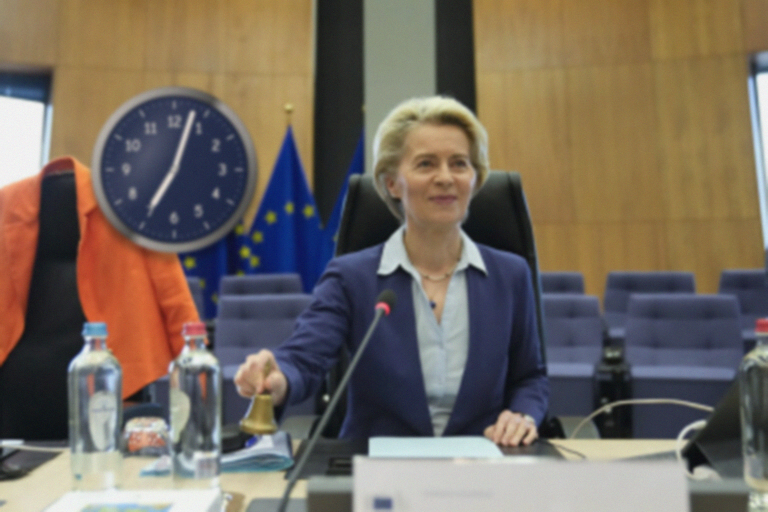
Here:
h=7 m=3
